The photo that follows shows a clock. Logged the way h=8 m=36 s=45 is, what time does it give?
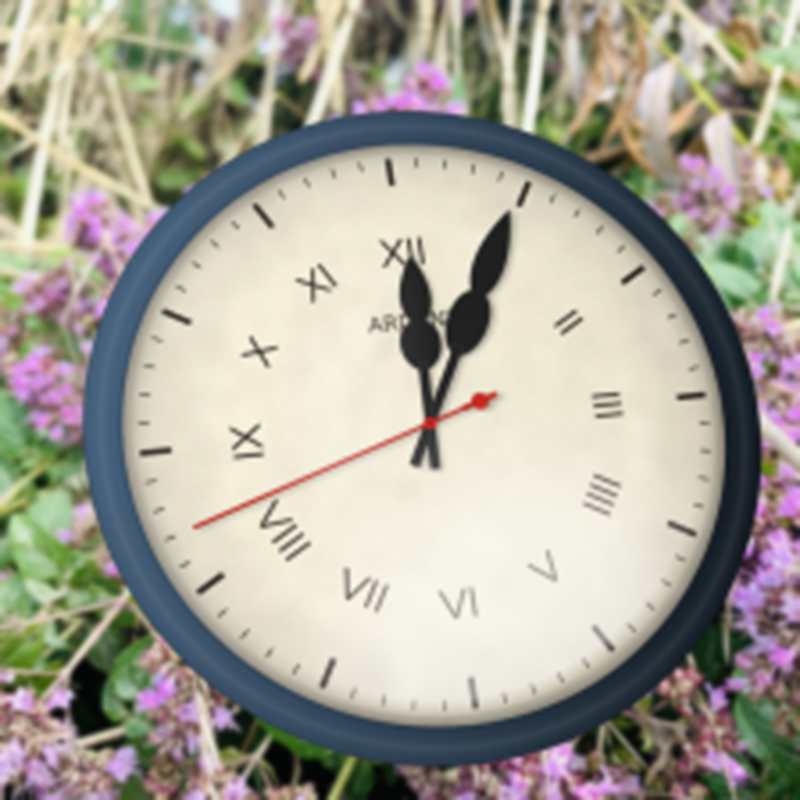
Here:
h=12 m=4 s=42
